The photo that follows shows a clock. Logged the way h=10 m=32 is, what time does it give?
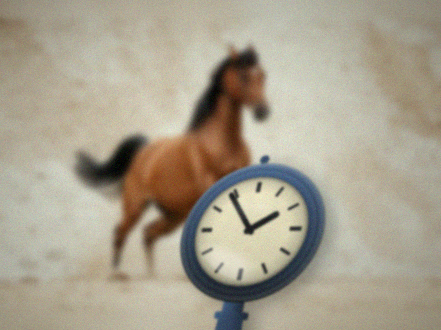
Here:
h=1 m=54
